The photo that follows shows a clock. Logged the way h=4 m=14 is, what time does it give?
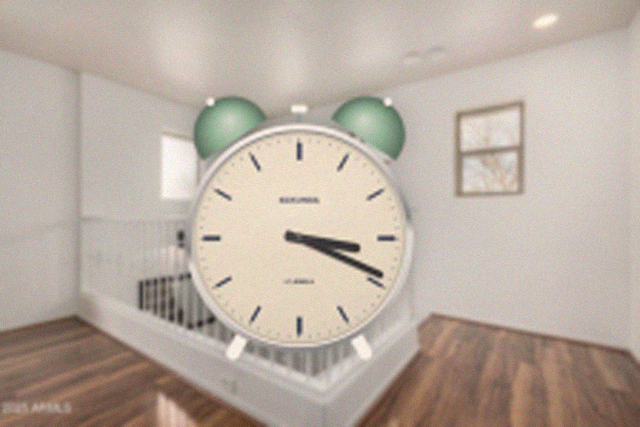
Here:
h=3 m=19
